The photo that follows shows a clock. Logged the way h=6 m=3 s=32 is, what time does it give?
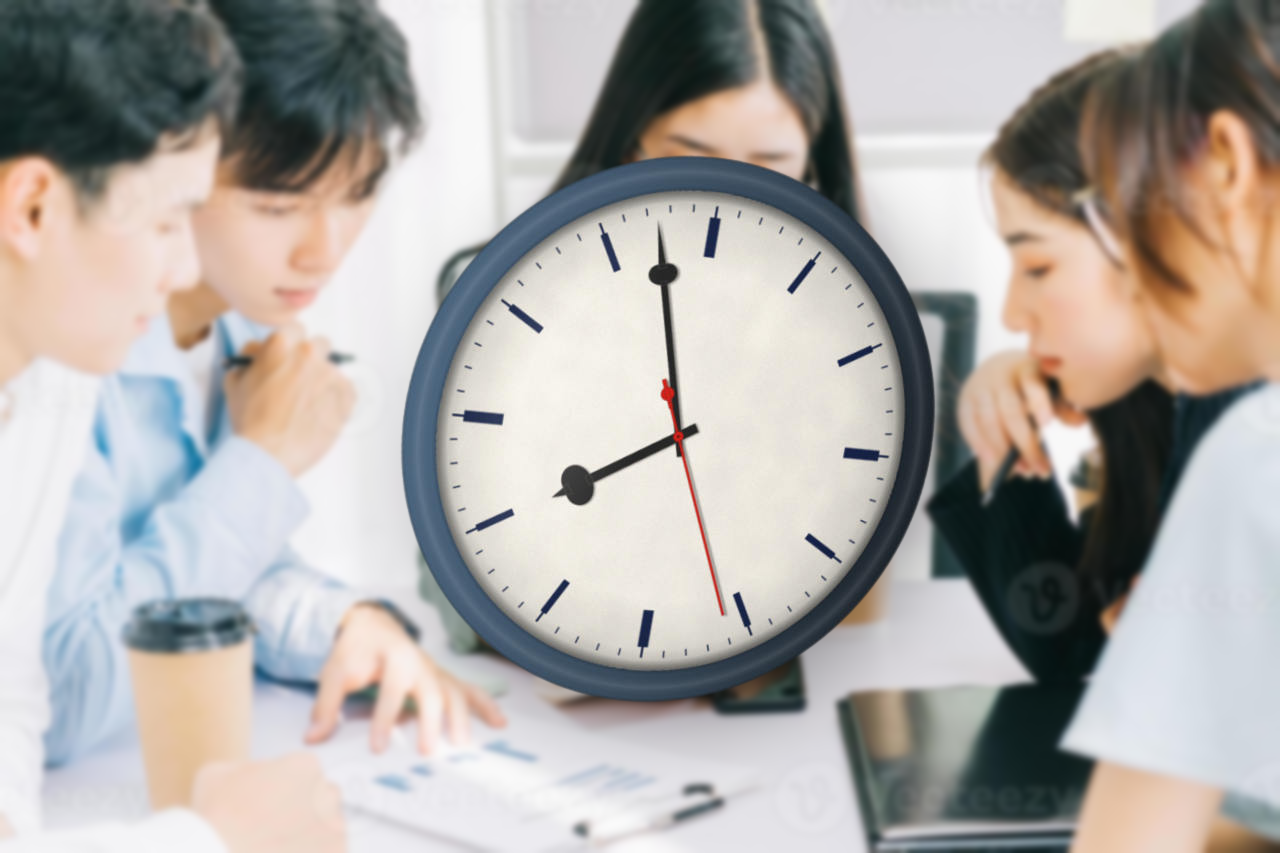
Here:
h=7 m=57 s=26
